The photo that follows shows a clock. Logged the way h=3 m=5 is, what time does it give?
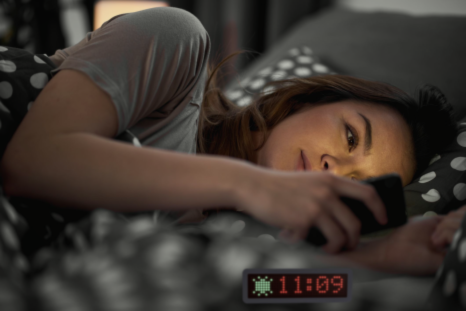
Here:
h=11 m=9
